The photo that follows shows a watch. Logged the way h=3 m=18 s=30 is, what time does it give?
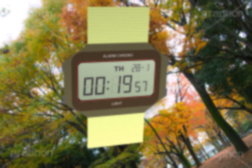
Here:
h=0 m=19 s=57
